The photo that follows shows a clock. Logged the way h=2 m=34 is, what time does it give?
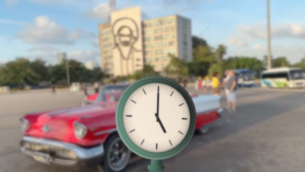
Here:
h=5 m=0
